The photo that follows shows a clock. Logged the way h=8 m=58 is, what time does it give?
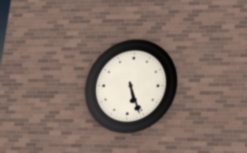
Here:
h=5 m=26
